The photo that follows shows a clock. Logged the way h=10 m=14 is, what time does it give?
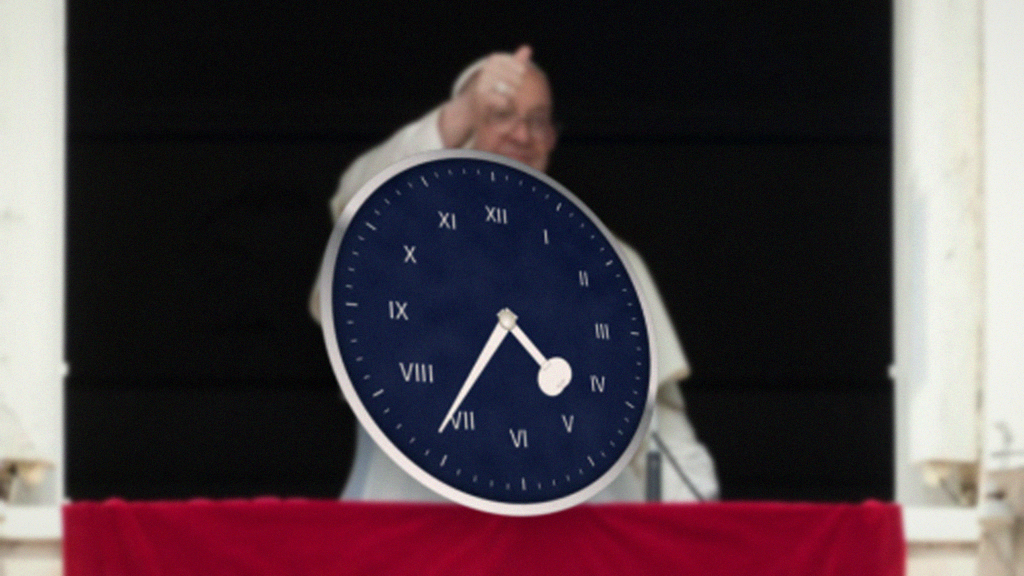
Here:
h=4 m=36
